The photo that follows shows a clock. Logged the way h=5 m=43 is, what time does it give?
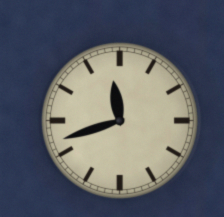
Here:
h=11 m=42
